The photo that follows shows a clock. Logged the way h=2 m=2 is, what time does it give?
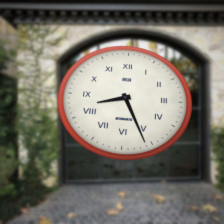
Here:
h=8 m=26
